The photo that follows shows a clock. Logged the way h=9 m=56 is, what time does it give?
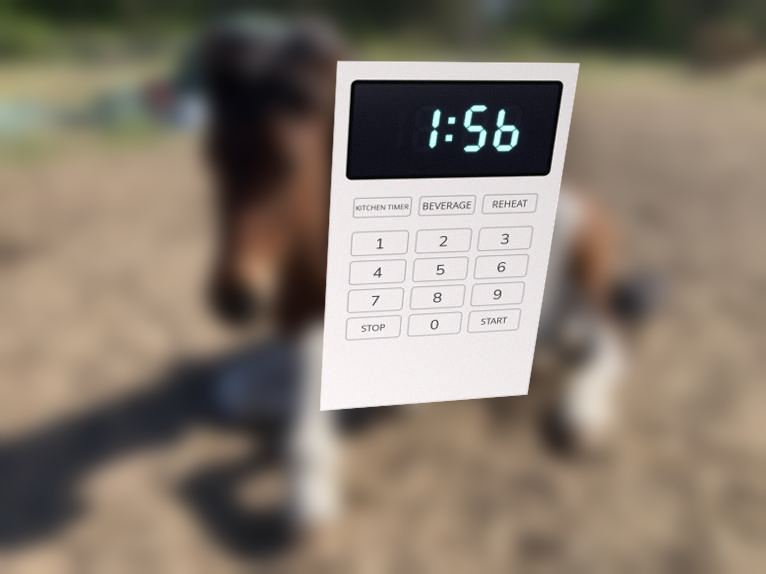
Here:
h=1 m=56
